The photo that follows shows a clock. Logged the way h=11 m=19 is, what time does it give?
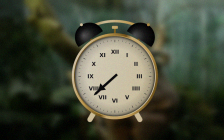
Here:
h=7 m=38
